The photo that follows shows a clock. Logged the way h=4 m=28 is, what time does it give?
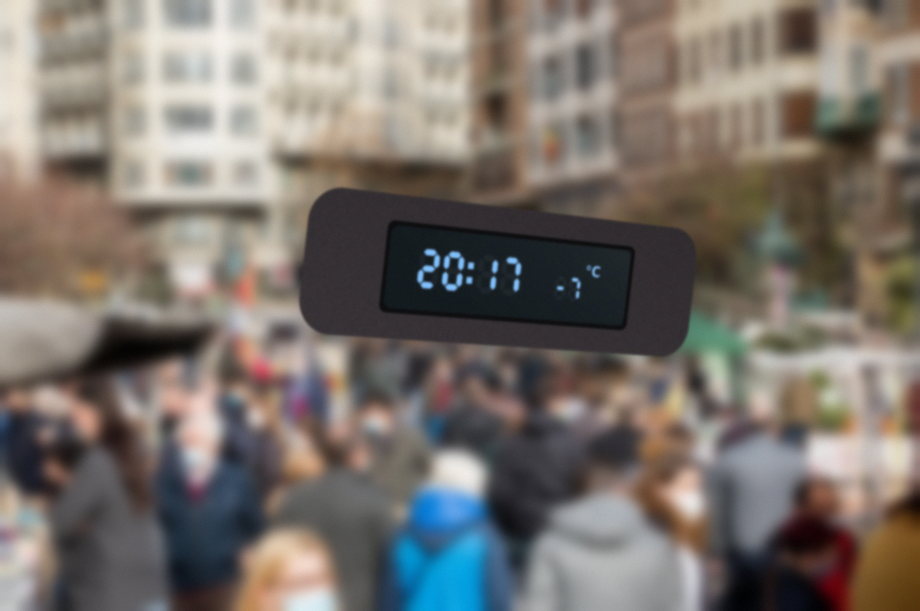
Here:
h=20 m=17
